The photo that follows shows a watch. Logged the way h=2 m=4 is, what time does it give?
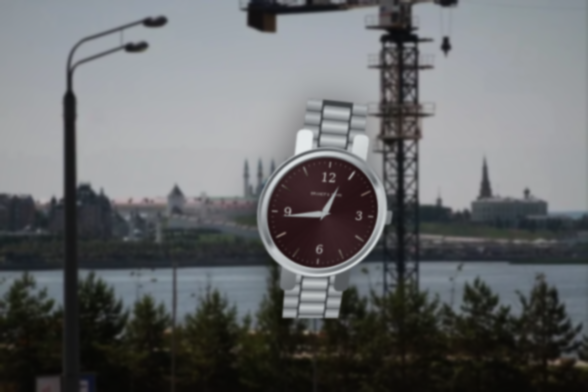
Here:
h=12 m=44
